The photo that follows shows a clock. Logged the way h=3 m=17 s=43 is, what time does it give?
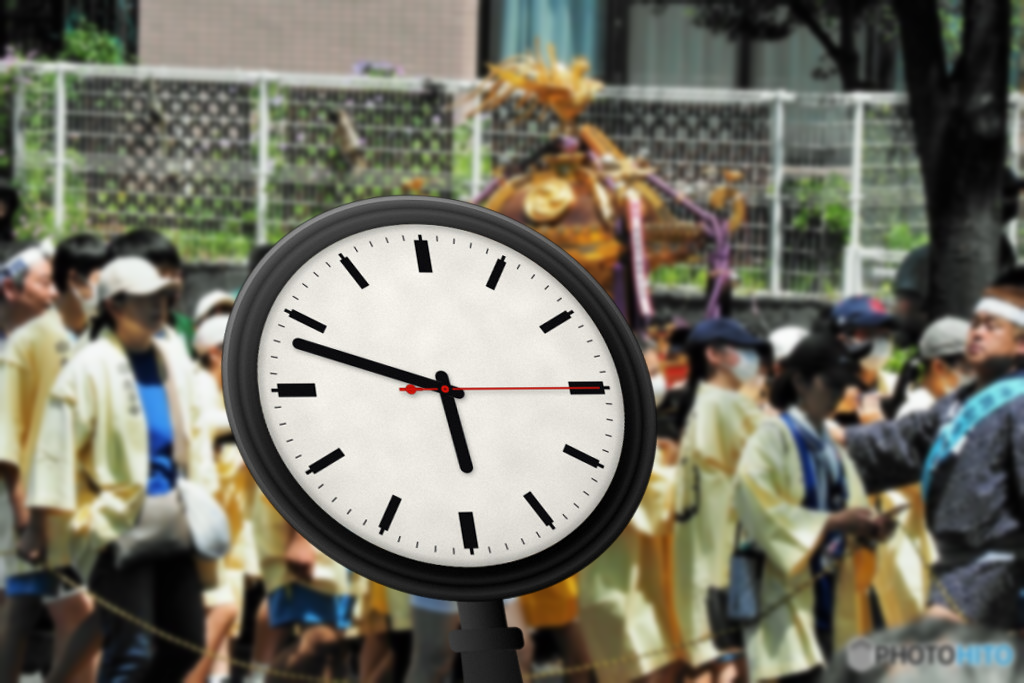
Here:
h=5 m=48 s=15
